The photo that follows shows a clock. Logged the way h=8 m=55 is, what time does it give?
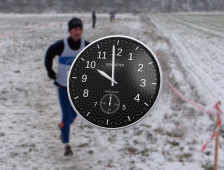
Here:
h=9 m=59
